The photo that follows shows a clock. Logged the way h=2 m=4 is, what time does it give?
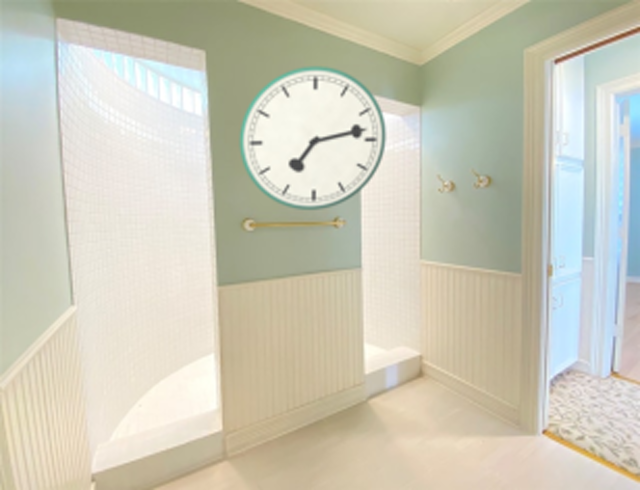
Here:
h=7 m=13
